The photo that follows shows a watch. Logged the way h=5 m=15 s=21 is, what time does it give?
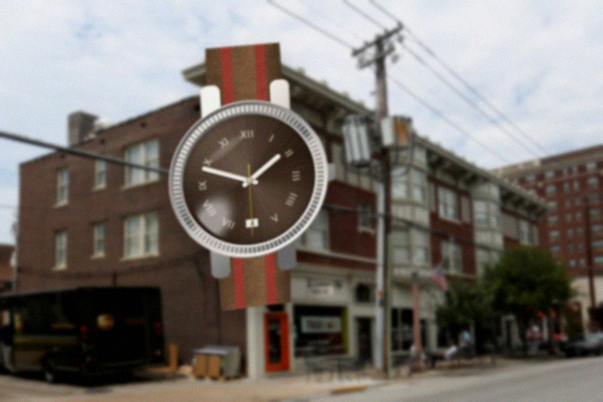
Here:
h=1 m=48 s=30
